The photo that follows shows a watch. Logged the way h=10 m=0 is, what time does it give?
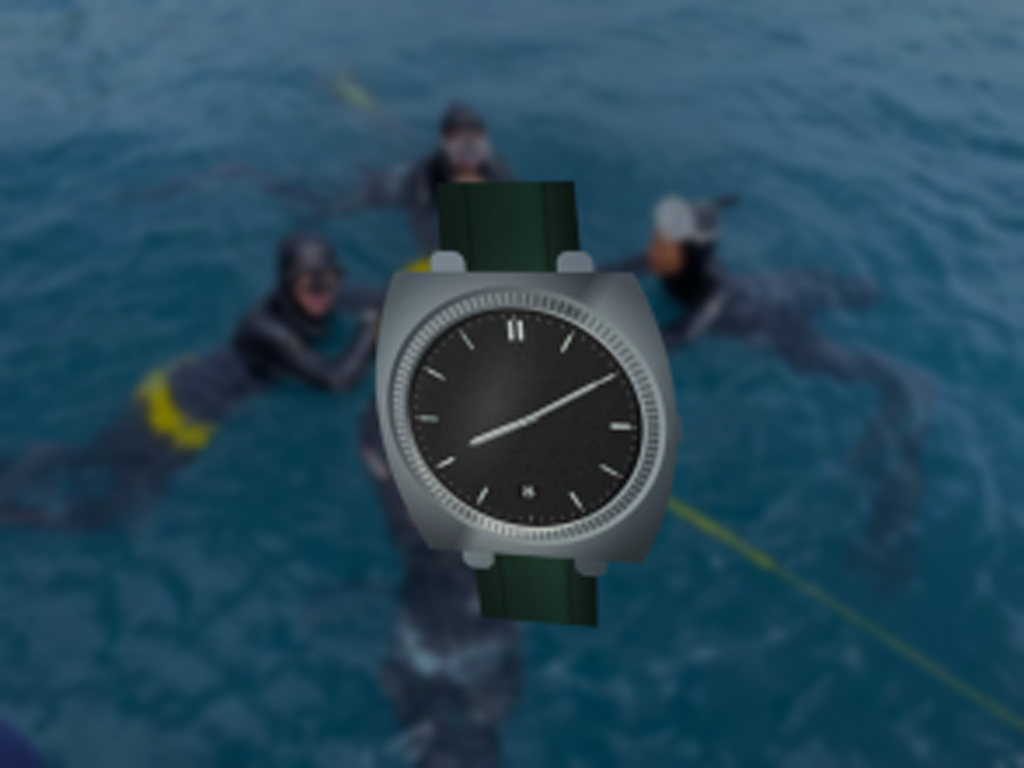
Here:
h=8 m=10
